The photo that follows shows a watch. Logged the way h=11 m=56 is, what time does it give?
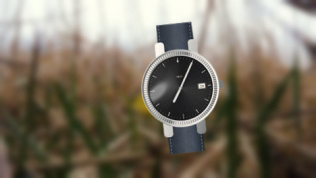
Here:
h=7 m=5
